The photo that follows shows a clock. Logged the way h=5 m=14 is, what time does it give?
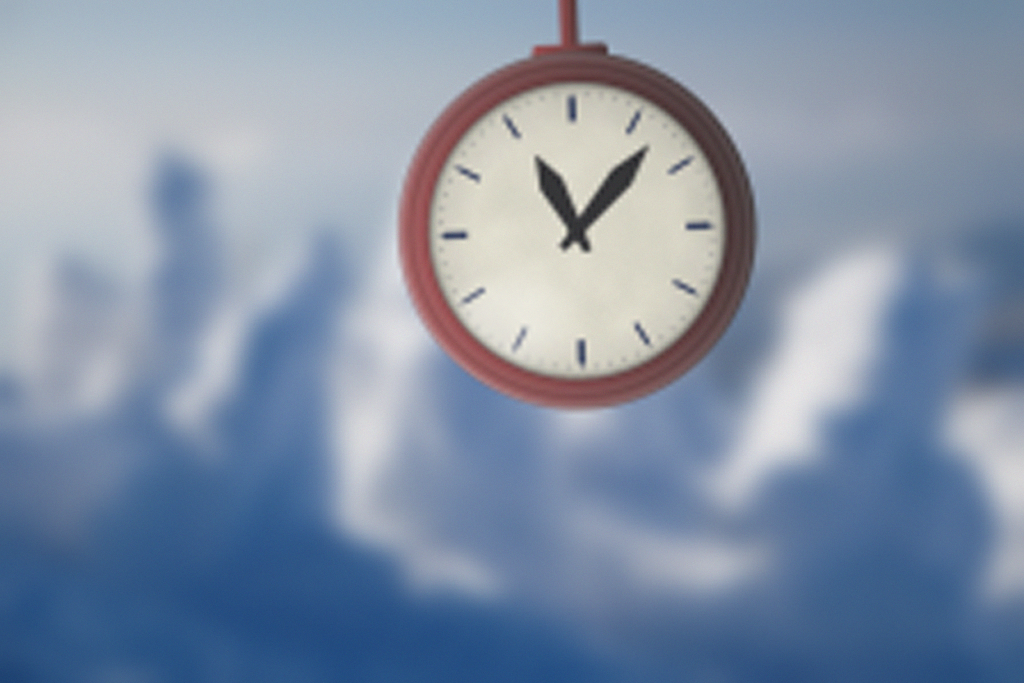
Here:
h=11 m=7
